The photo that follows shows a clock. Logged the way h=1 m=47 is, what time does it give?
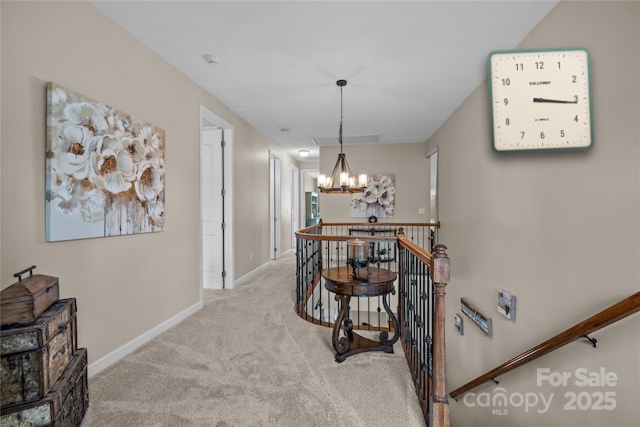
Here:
h=3 m=16
